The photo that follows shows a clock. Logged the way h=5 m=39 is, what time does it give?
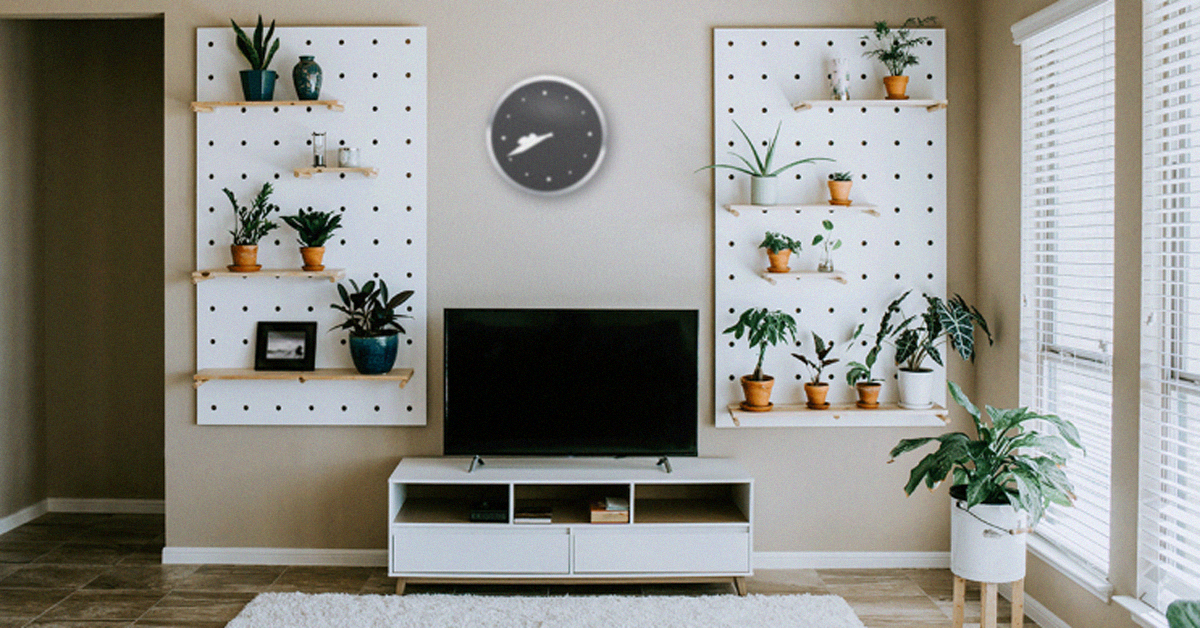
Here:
h=8 m=41
